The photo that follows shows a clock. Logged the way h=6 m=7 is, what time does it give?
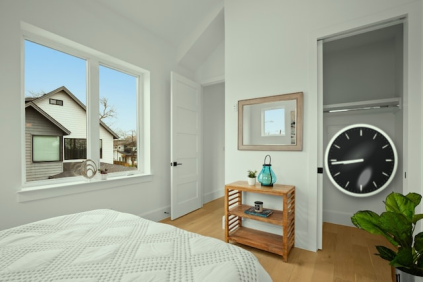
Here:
h=8 m=44
